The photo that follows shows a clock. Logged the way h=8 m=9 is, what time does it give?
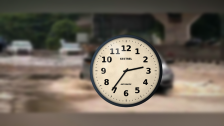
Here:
h=2 m=36
